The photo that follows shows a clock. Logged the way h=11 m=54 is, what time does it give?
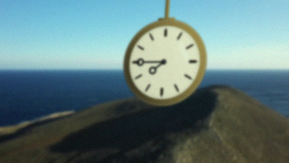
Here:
h=7 m=45
